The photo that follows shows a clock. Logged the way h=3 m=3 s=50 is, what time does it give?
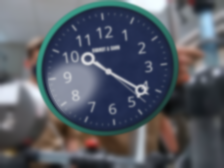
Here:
h=10 m=21 s=23
